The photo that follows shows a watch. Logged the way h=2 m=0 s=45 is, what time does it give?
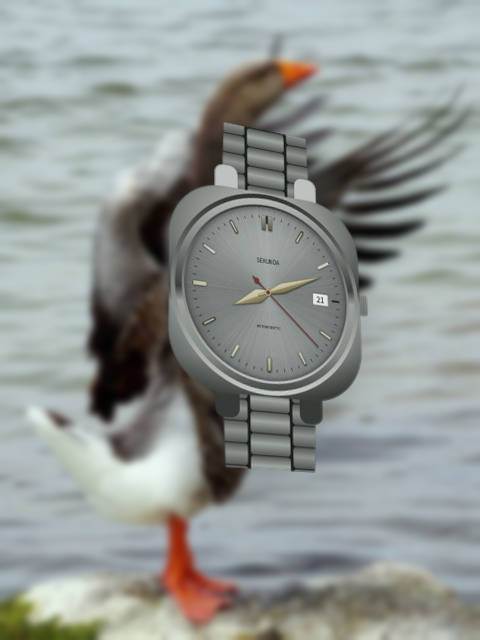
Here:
h=8 m=11 s=22
